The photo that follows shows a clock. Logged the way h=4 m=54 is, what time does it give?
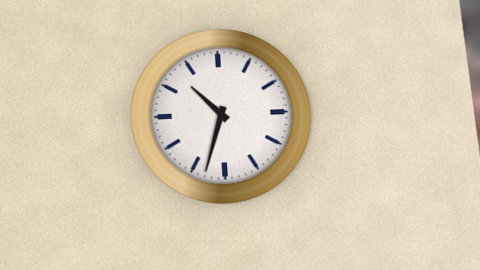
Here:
h=10 m=33
